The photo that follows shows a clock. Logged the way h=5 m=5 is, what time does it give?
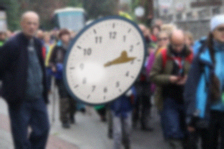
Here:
h=2 m=14
